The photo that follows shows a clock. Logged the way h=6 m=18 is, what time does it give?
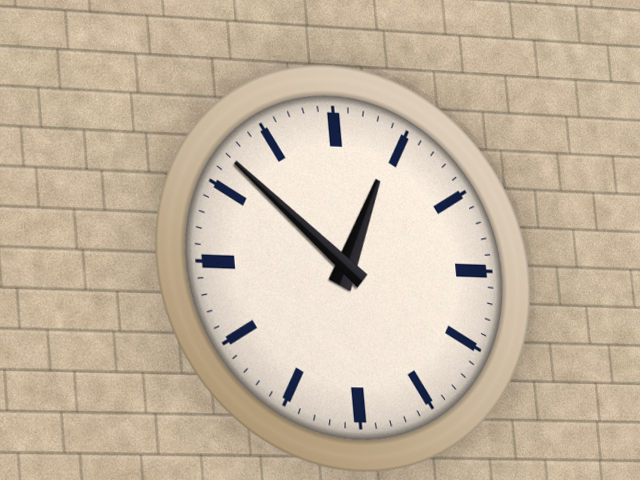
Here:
h=12 m=52
